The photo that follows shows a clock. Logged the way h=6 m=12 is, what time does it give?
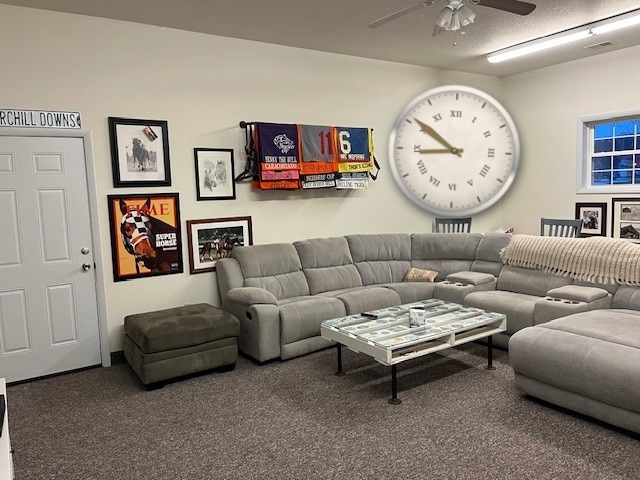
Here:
h=8 m=51
